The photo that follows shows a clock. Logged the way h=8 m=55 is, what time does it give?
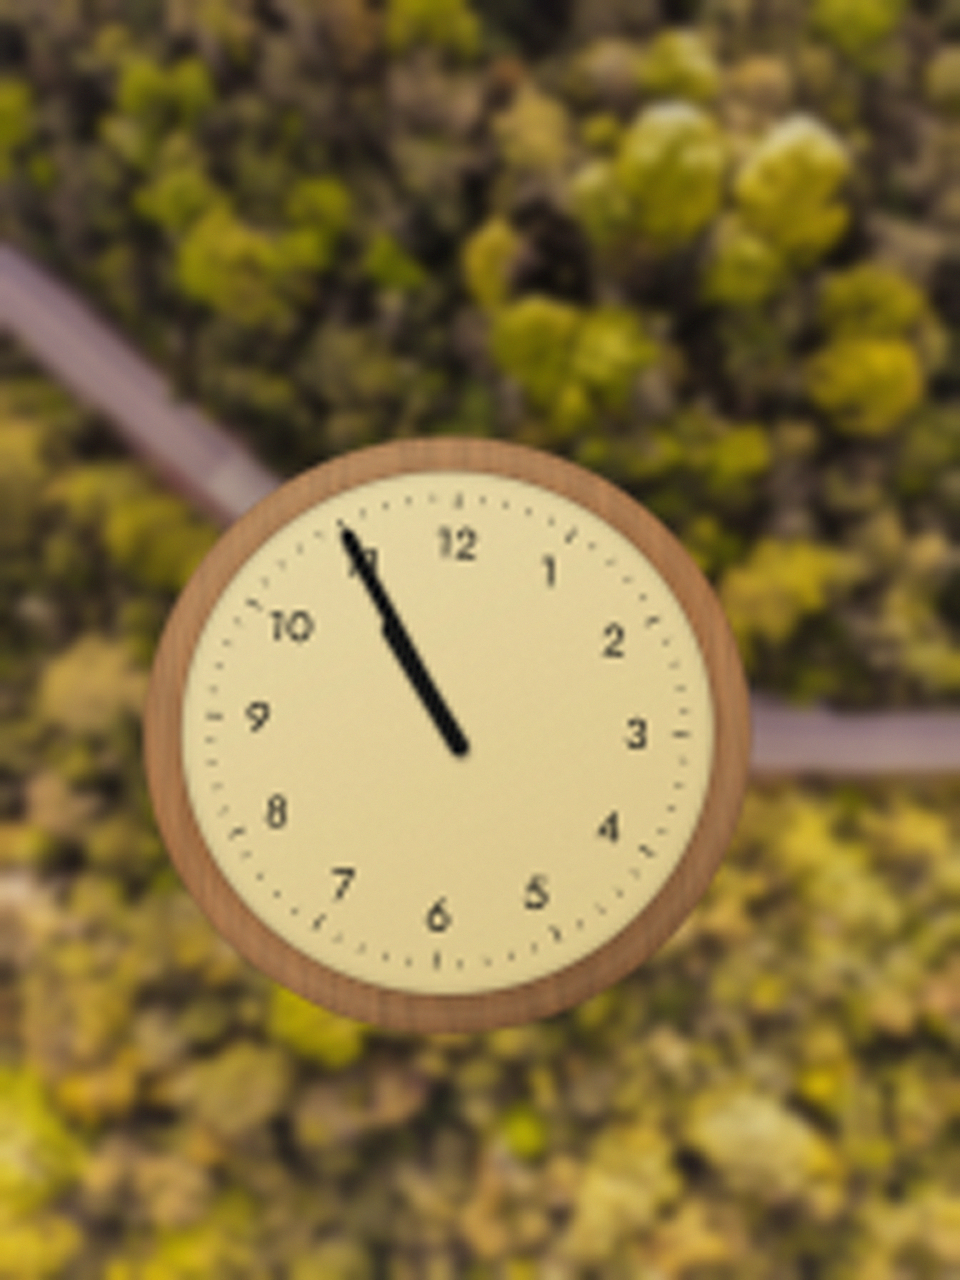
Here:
h=10 m=55
